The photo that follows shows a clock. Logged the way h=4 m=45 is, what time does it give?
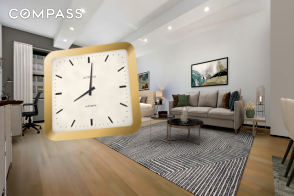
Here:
h=8 m=1
